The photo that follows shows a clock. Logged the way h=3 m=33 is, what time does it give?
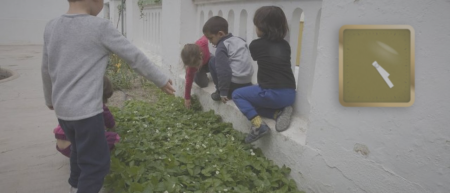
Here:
h=4 m=24
